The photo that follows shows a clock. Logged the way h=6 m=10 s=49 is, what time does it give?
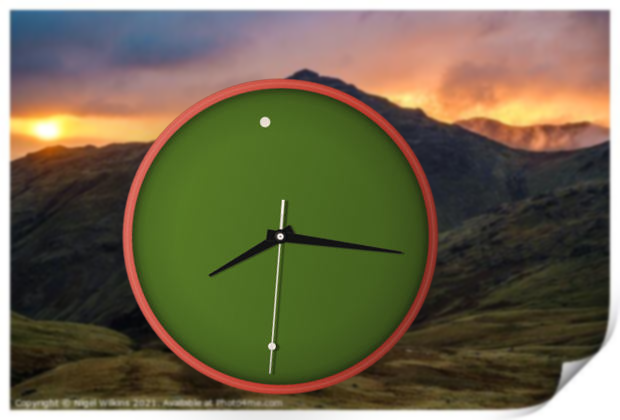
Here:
h=8 m=17 s=32
